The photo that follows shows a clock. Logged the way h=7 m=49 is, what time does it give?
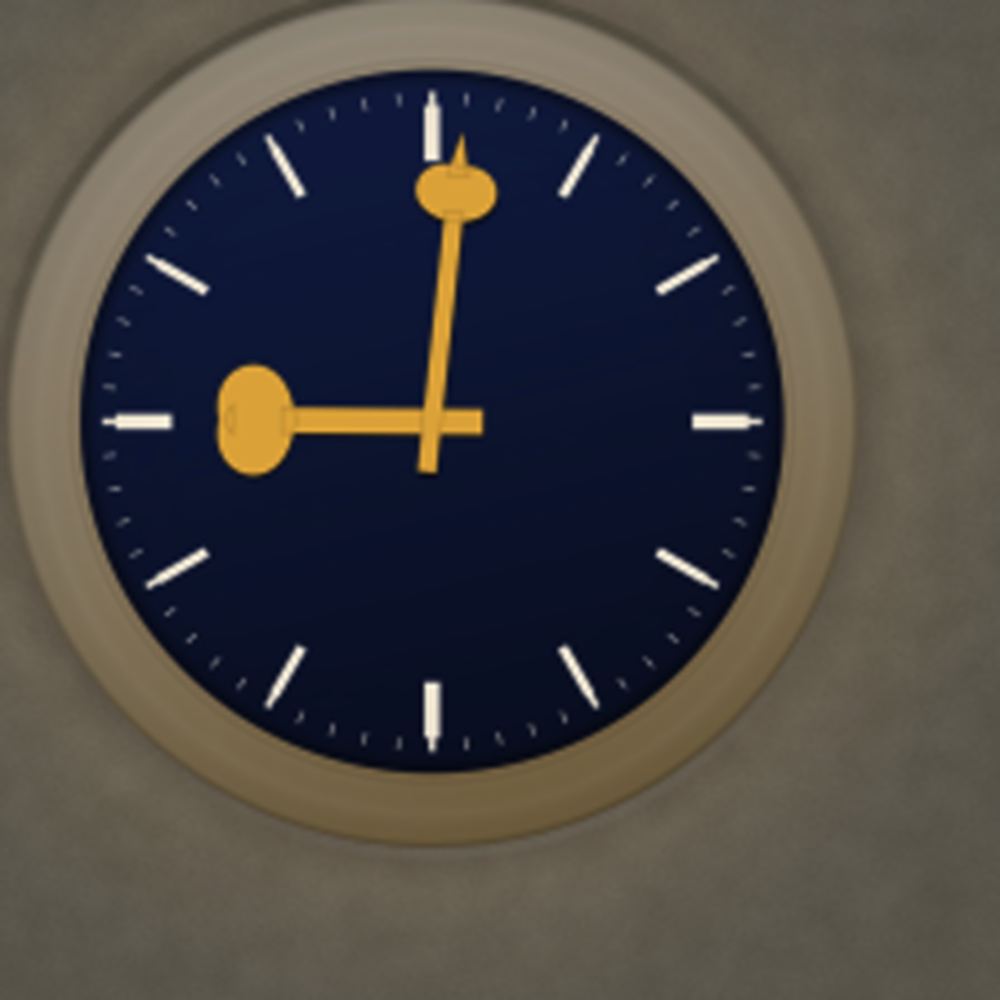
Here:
h=9 m=1
